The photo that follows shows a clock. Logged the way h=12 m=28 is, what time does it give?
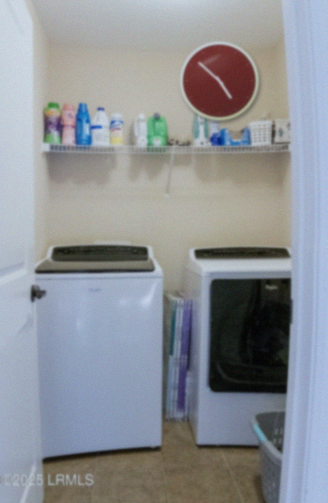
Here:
h=4 m=52
